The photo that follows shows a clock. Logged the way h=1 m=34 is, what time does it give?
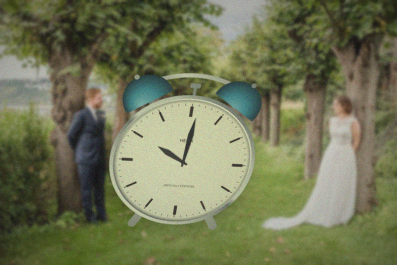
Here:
h=10 m=1
